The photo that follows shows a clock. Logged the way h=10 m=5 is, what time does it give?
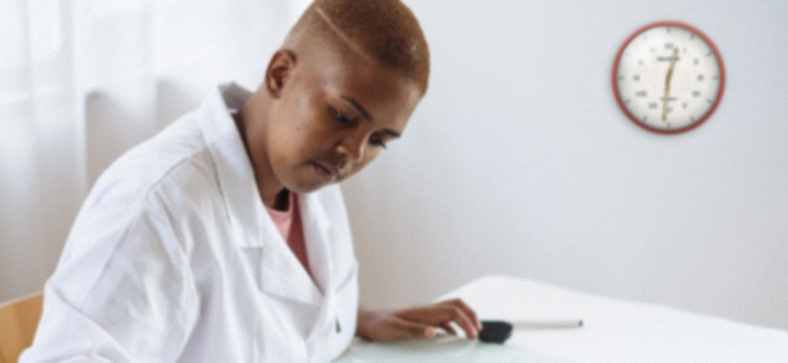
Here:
h=12 m=31
